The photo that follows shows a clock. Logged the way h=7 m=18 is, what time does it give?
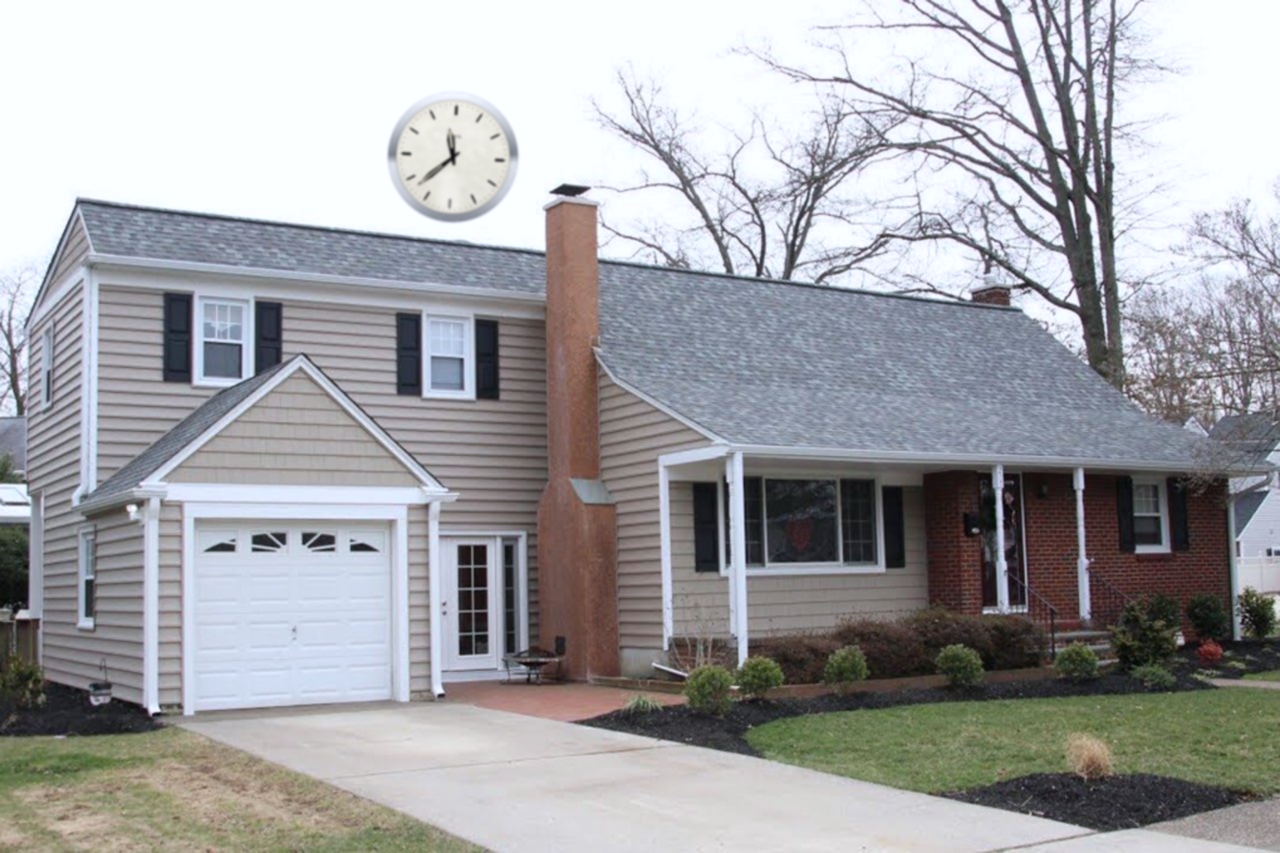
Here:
h=11 m=38
